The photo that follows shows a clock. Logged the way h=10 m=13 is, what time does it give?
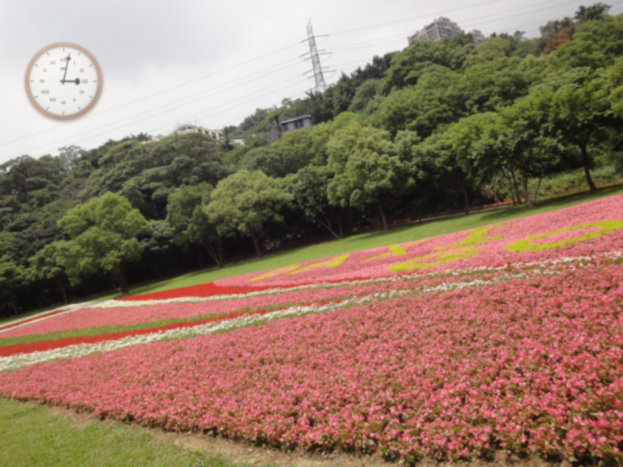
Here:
h=3 m=2
